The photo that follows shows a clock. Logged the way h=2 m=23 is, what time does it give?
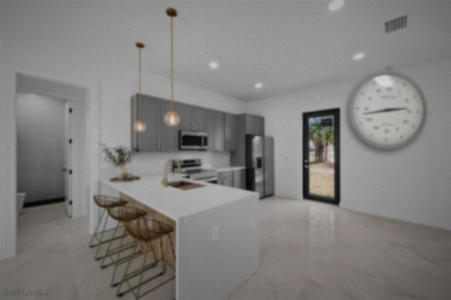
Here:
h=2 m=43
